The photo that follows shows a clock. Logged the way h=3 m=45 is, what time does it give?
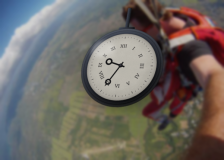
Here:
h=9 m=35
